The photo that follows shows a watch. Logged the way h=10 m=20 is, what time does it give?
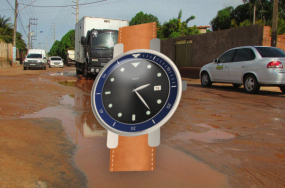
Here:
h=2 m=24
